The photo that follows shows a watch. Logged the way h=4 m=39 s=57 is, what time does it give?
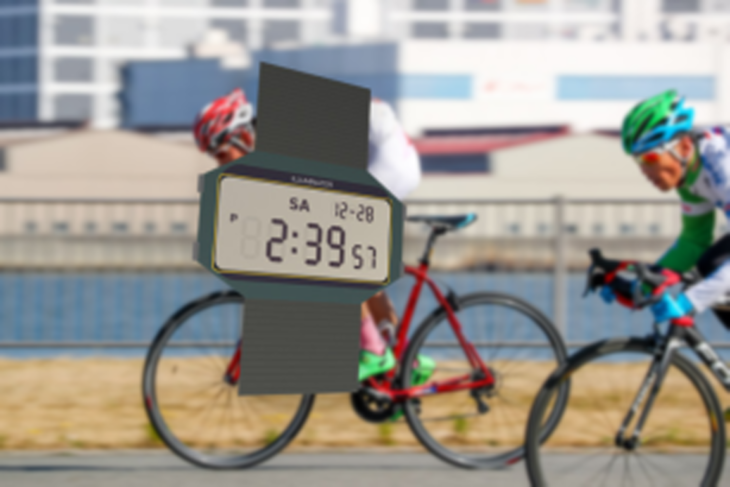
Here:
h=2 m=39 s=57
